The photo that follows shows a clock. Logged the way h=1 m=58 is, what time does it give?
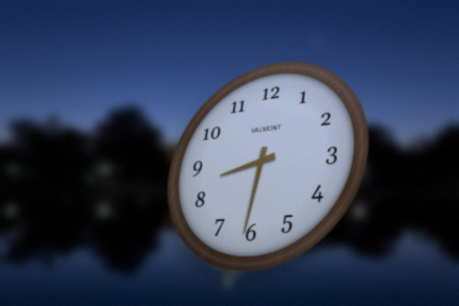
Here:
h=8 m=31
